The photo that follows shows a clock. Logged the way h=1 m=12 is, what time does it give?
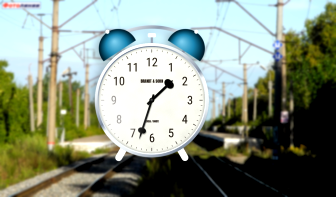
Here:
h=1 m=33
